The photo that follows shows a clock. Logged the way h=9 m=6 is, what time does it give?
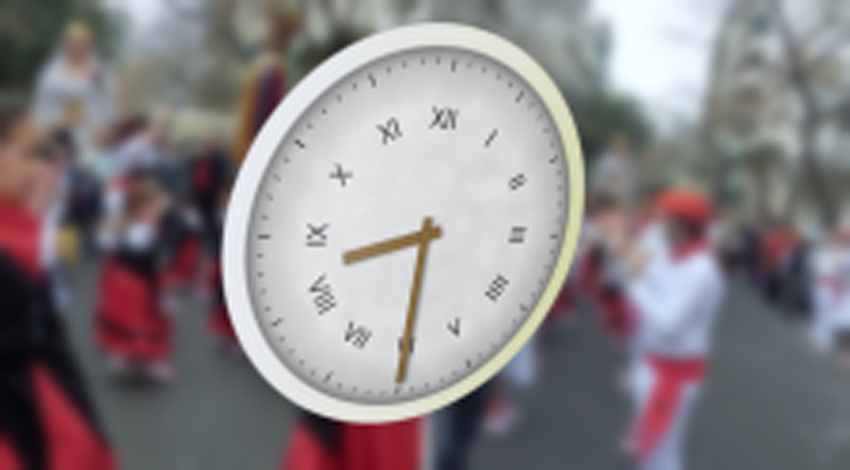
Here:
h=8 m=30
